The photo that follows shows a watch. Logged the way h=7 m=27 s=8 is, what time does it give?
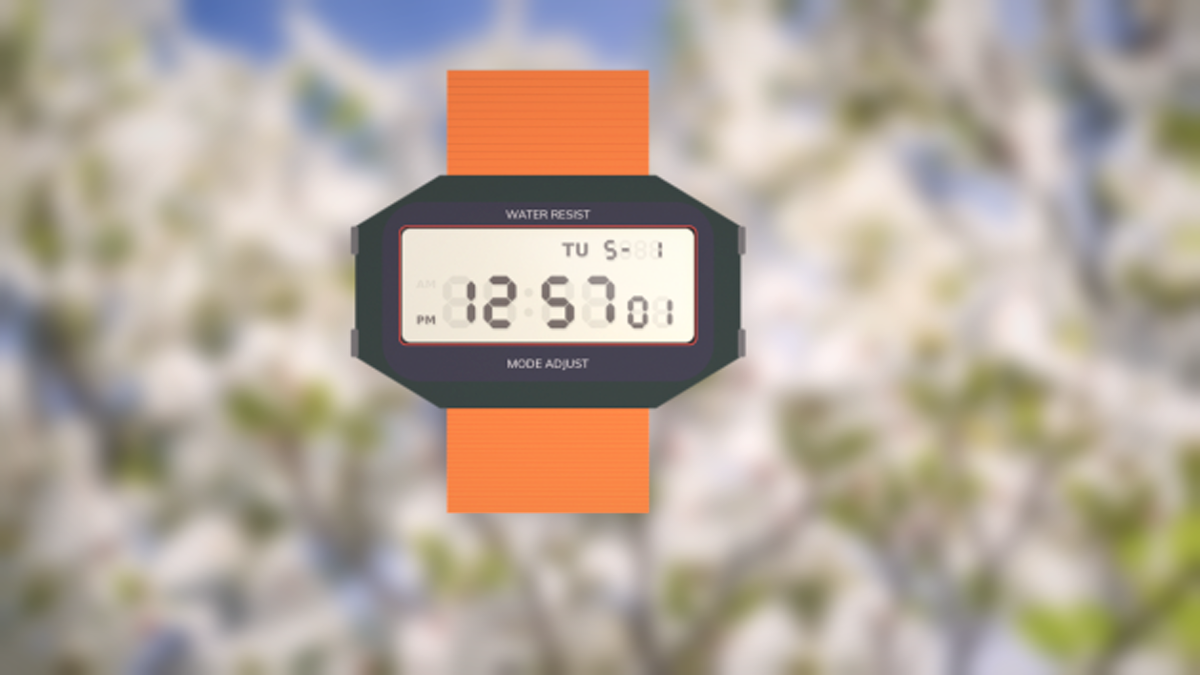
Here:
h=12 m=57 s=1
